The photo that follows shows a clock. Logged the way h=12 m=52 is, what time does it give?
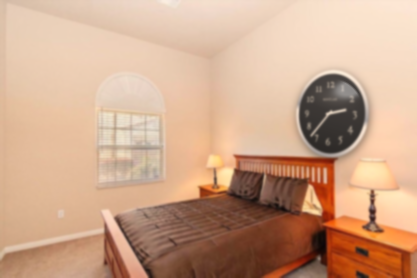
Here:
h=2 m=37
